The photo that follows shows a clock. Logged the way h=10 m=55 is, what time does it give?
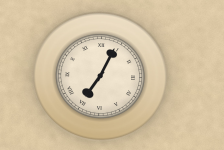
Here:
h=7 m=4
